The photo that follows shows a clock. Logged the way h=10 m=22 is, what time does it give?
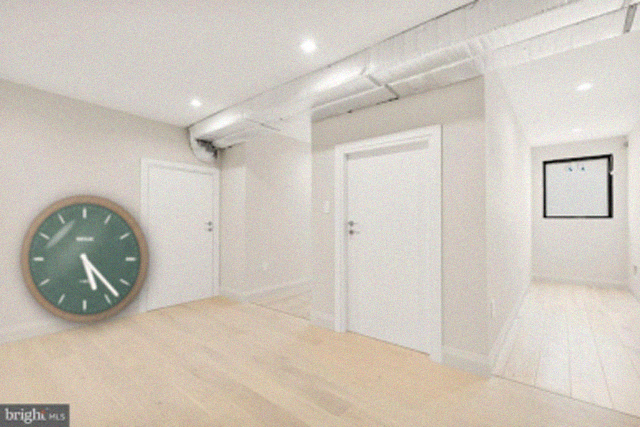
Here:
h=5 m=23
